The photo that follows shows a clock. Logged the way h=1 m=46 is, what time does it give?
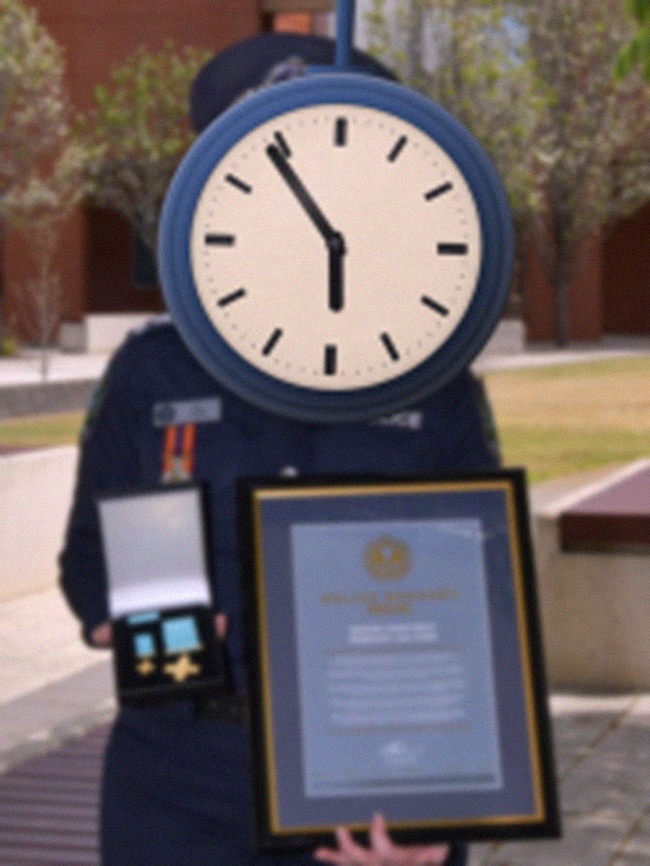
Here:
h=5 m=54
